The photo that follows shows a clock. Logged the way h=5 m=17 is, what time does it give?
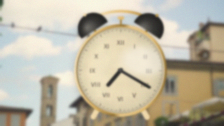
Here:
h=7 m=20
